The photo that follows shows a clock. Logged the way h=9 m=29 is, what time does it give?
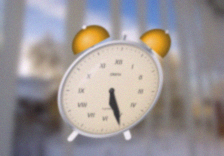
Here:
h=5 m=26
